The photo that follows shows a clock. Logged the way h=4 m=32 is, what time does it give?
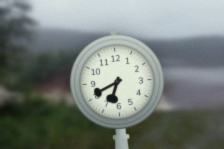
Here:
h=6 m=41
